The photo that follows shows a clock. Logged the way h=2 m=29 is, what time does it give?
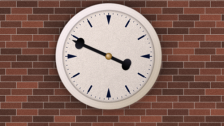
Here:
h=3 m=49
